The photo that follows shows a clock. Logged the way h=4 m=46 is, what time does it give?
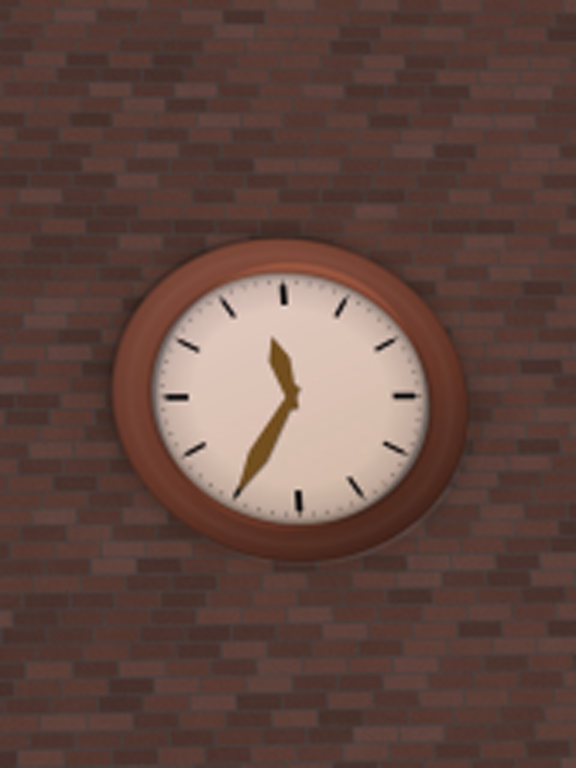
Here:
h=11 m=35
